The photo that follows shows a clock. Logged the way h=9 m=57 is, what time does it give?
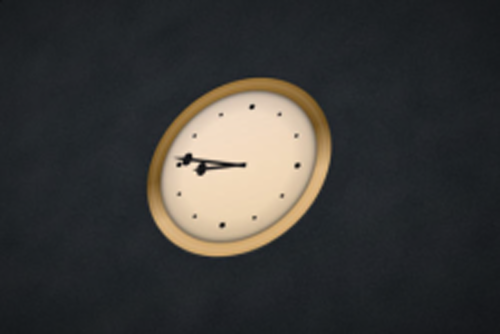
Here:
h=8 m=46
